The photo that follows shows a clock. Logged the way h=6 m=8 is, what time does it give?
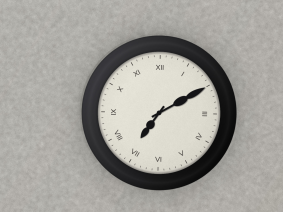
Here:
h=7 m=10
